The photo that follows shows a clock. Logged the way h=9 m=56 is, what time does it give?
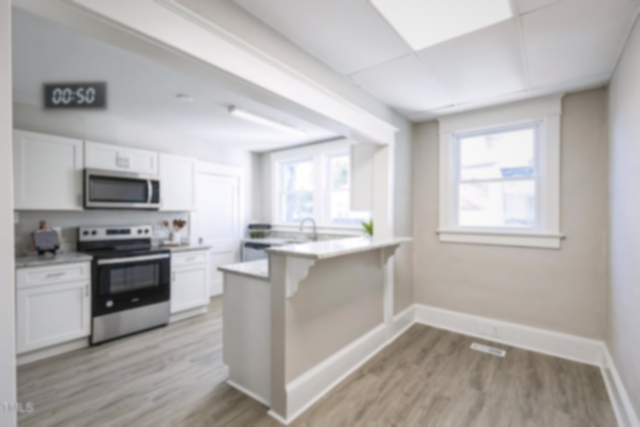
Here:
h=0 m=50
